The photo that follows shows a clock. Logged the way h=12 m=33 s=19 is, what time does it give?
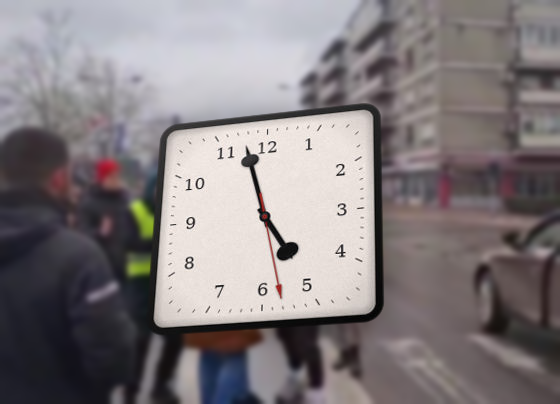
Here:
h=4 m=57 s=28
